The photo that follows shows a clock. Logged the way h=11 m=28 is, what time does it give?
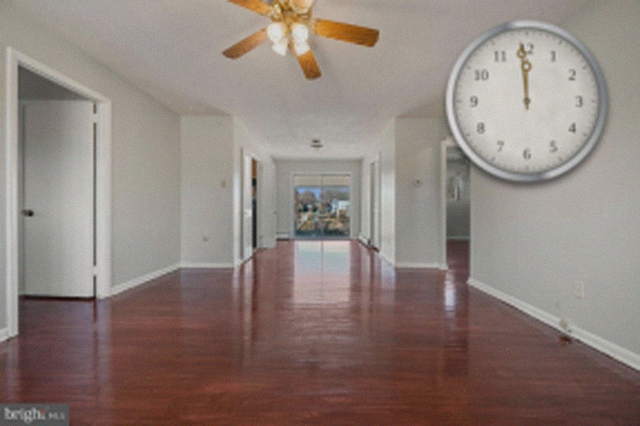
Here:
h=11 m=59
